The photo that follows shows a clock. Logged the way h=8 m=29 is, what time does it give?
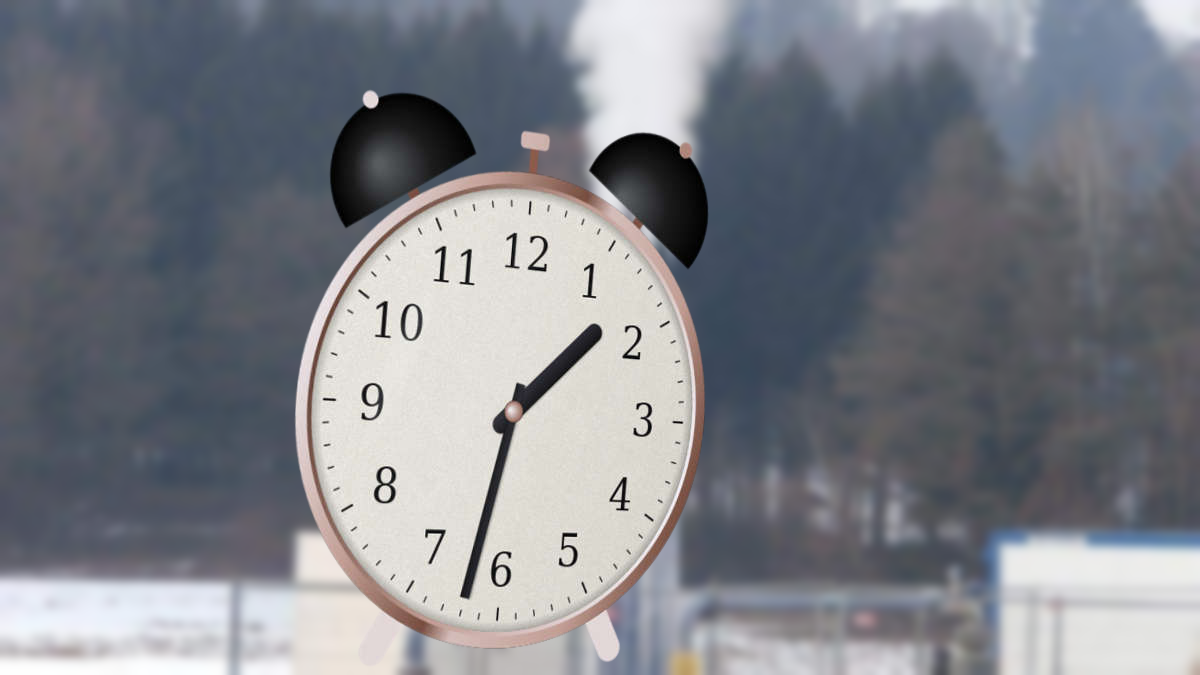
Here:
h=1 m=32
